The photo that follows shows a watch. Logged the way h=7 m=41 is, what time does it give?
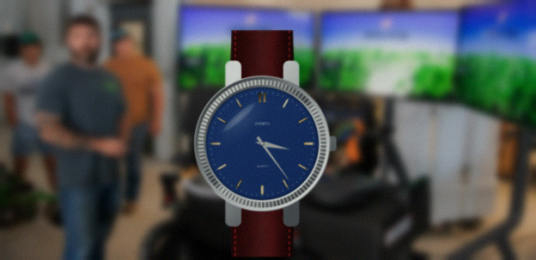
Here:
h=3 m=24
